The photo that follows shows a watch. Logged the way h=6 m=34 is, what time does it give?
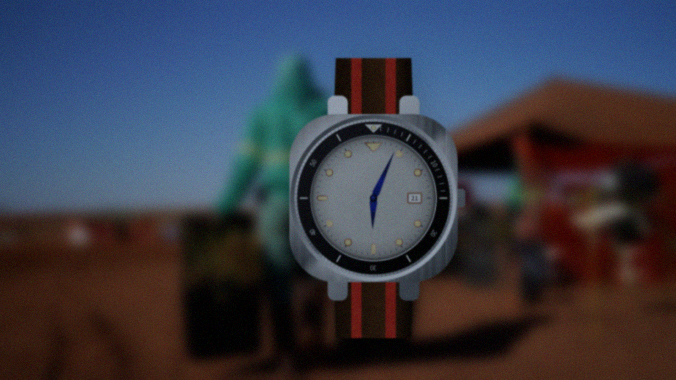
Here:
h=6 m=4
